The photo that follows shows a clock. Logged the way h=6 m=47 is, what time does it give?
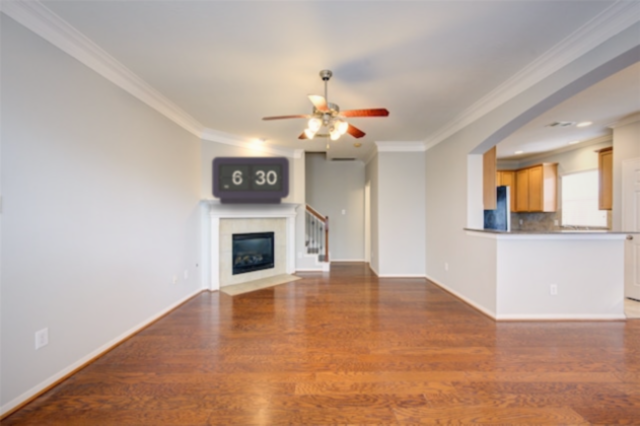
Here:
h=6 m=30
